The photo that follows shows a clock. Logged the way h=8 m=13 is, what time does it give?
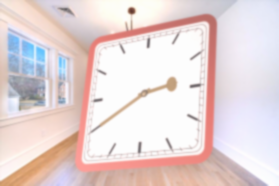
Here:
h=2 m=40
